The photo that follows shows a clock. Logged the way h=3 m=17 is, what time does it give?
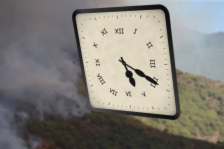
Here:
h=5 m=20
